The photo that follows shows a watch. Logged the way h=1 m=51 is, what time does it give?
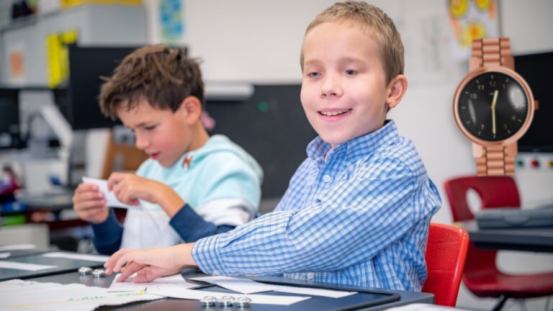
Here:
h=12 m=30
